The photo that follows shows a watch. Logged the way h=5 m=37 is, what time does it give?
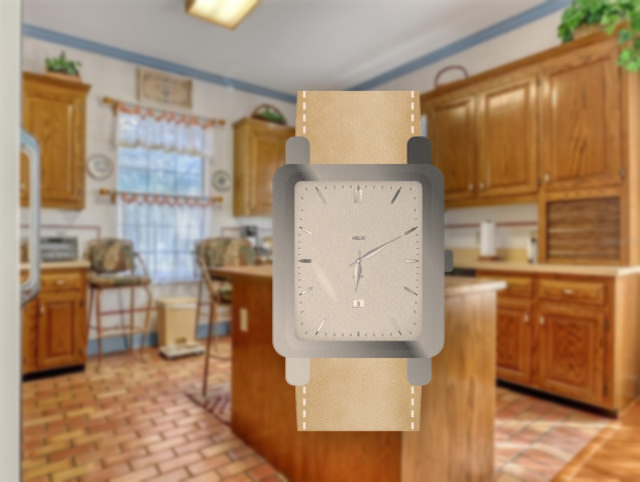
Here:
h=6 m=10
